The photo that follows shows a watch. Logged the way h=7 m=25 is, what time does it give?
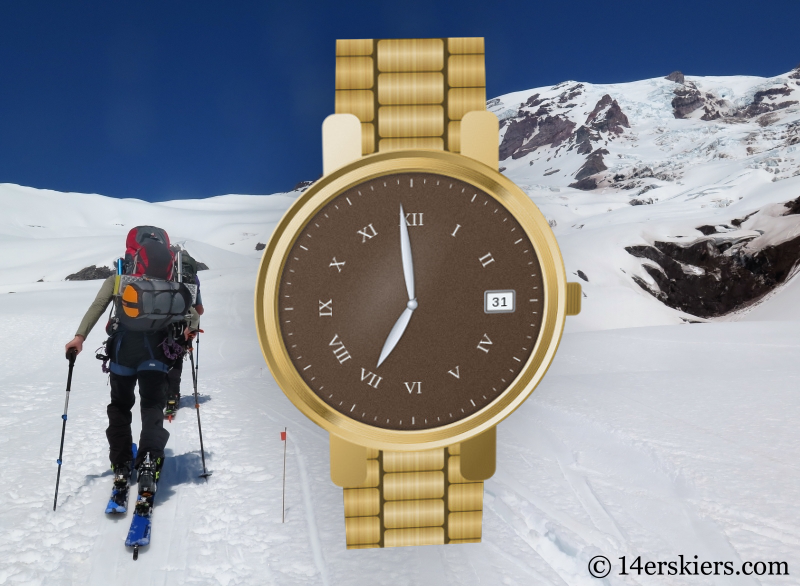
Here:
h=6 m=59
